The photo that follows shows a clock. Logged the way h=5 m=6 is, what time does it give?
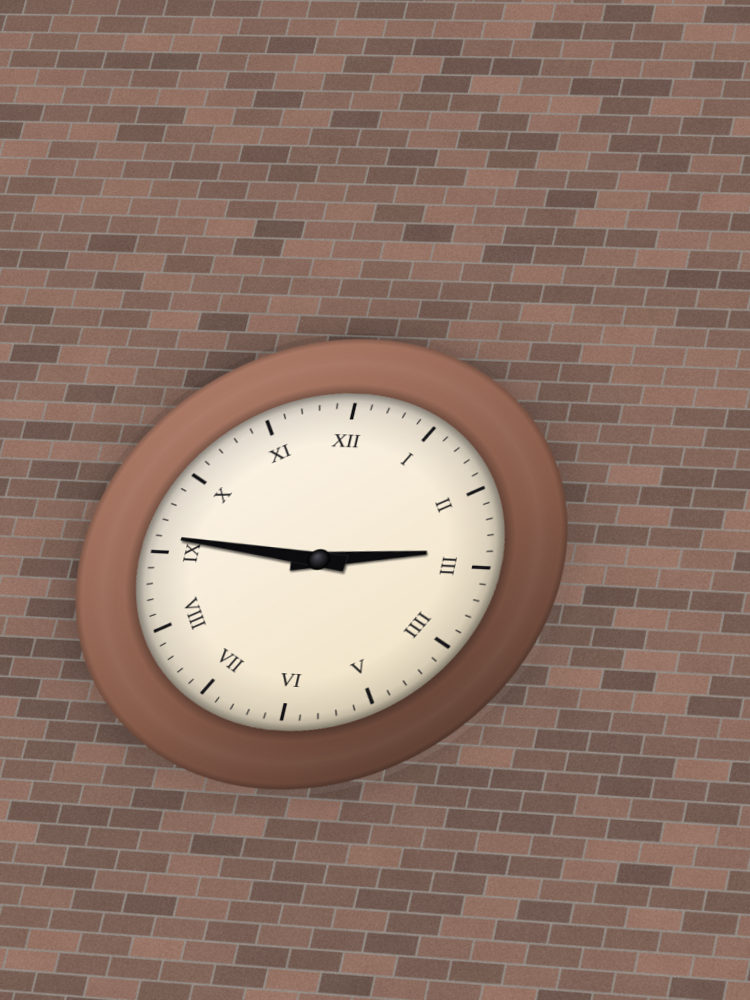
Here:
h=2 m=46
